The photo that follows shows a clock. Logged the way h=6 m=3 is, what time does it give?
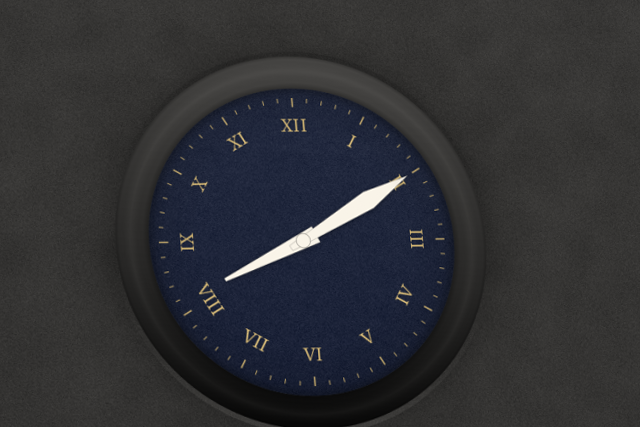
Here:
h=8 m=10
